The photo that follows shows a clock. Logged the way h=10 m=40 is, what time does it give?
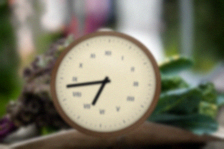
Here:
h=6 m=43
